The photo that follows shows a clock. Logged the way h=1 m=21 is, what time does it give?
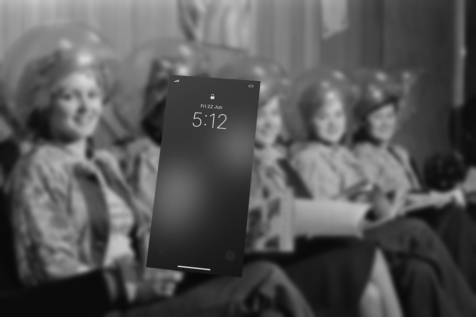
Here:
h=5 m=12
